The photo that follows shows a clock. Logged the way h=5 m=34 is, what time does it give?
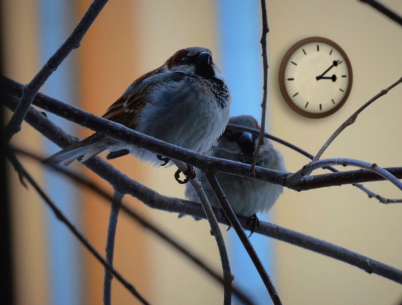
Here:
h=3 m=9
